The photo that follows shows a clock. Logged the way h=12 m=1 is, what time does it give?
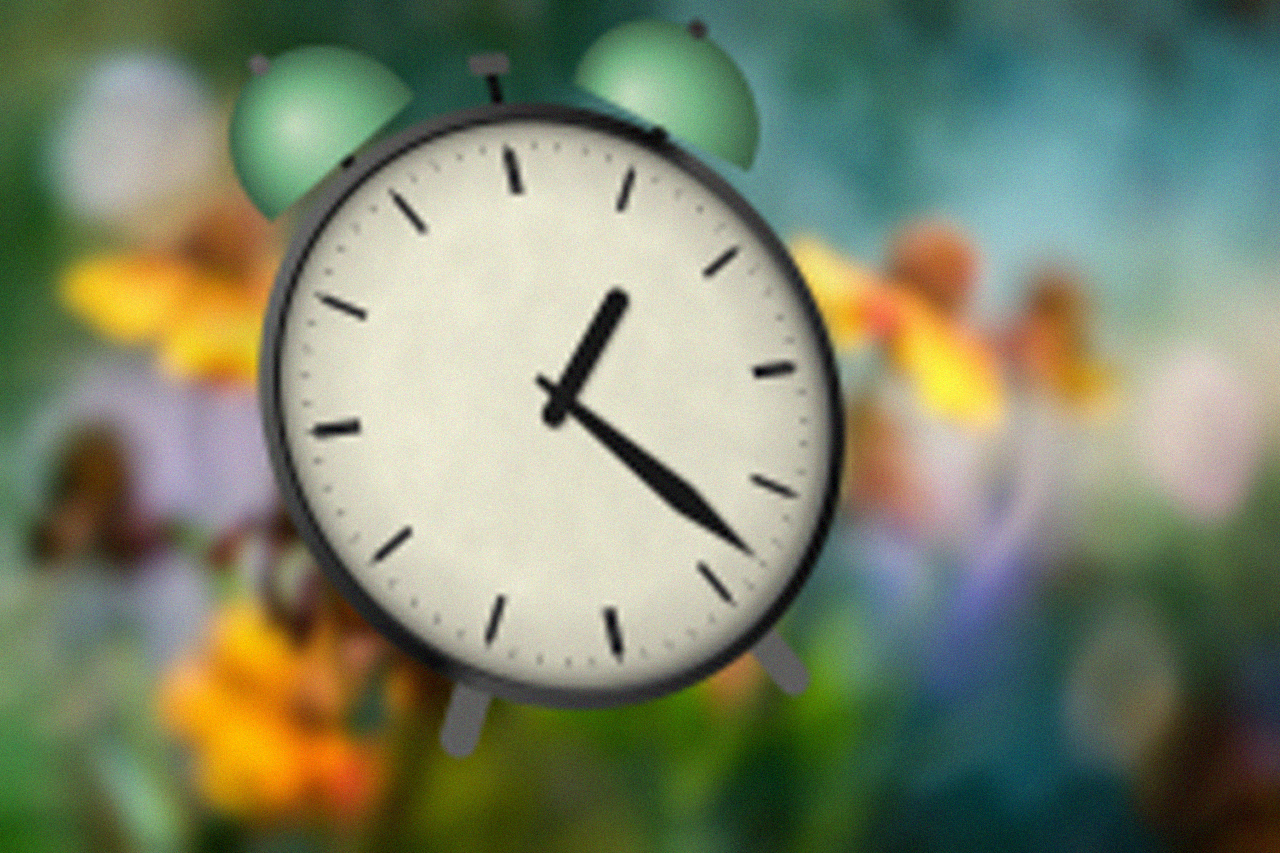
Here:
h=1 m=23
